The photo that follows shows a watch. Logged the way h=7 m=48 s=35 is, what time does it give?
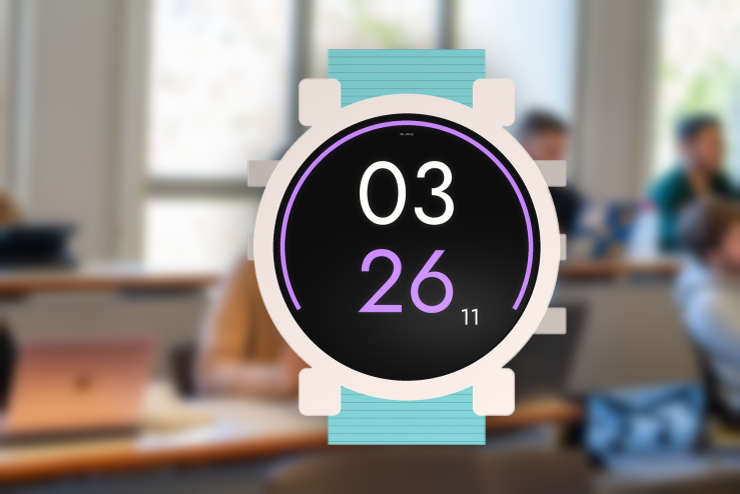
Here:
h=3 m=26 s=11
